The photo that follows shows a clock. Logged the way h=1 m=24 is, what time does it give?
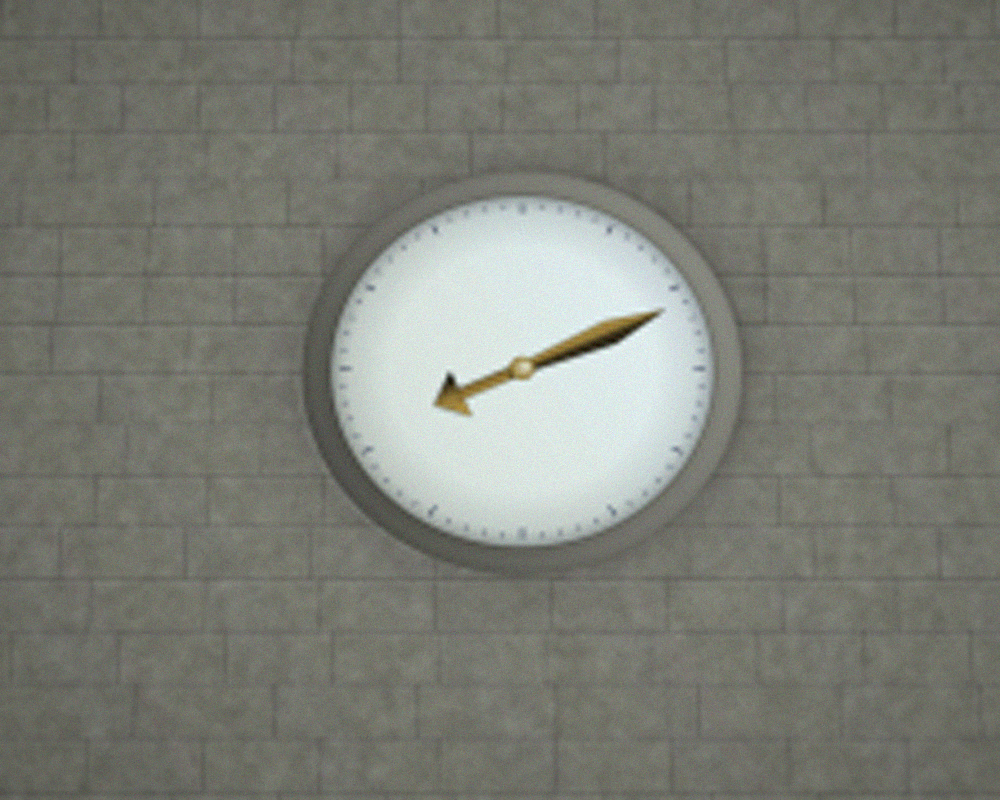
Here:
h=8 m=11
